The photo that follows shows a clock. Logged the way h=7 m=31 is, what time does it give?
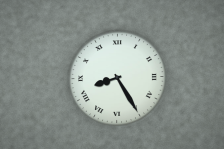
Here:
h=8 m=25
